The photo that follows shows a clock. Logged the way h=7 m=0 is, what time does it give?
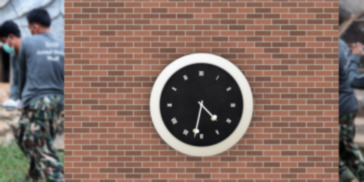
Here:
h=4 m=32
